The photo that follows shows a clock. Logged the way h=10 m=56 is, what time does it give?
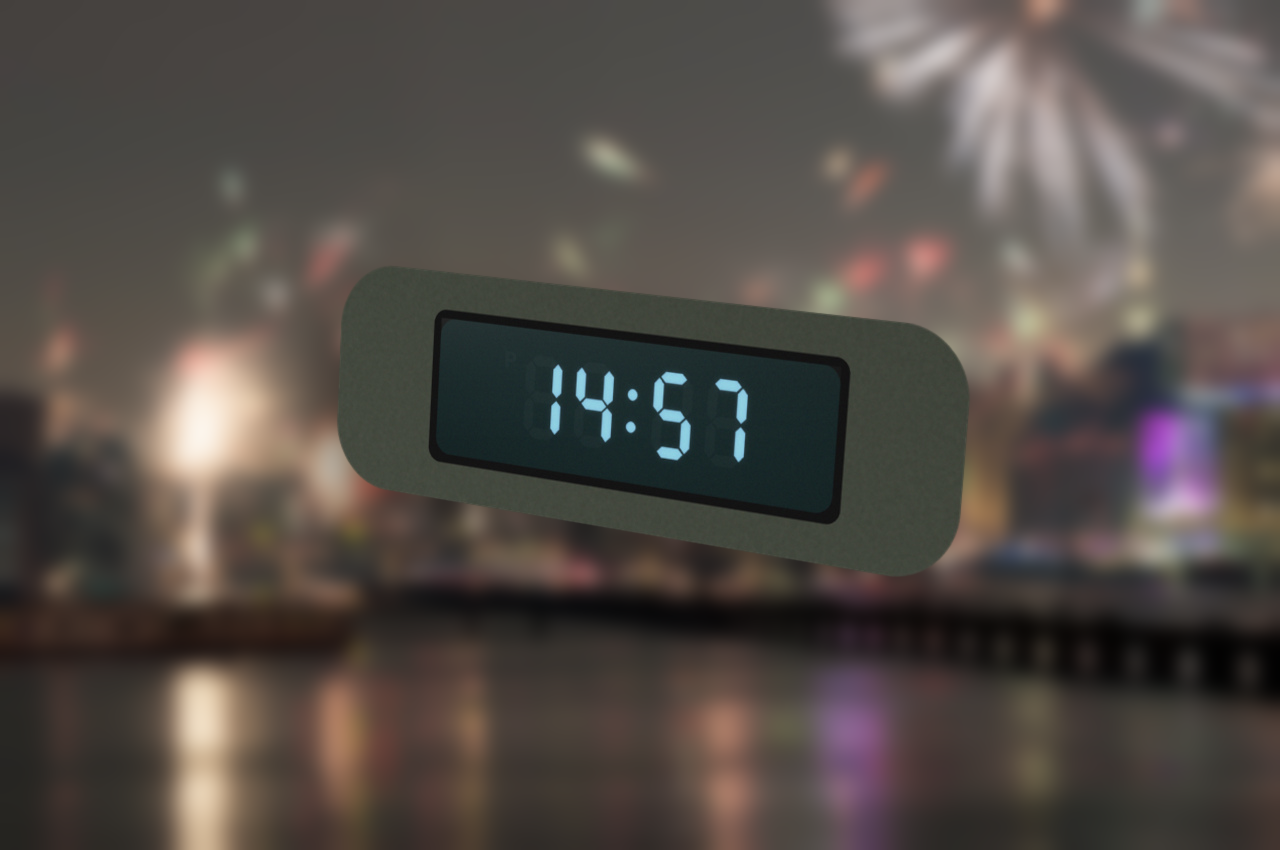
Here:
h=14 m=57
